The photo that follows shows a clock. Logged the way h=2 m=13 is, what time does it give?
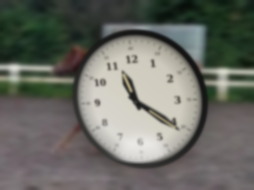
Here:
h=11 m=21
